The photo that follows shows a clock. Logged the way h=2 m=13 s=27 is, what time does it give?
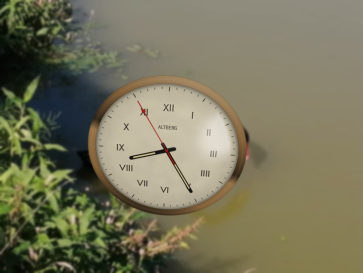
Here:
h=8 m=24 s=55
